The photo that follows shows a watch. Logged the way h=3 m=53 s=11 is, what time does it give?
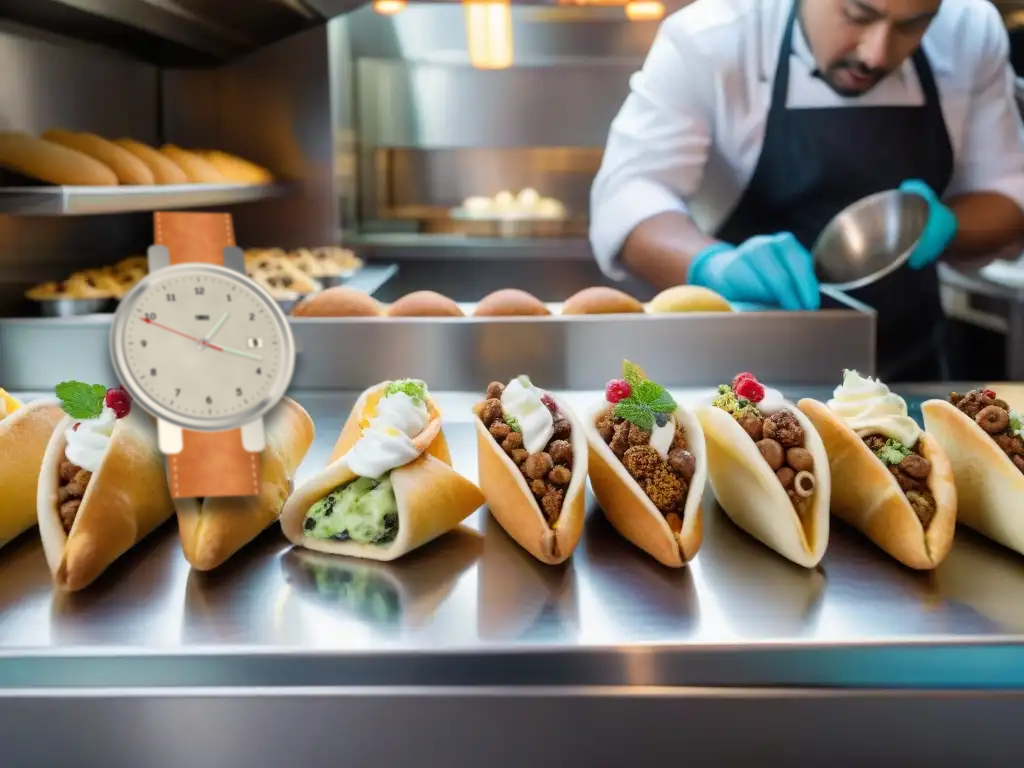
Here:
h=1 m=17 s=49
